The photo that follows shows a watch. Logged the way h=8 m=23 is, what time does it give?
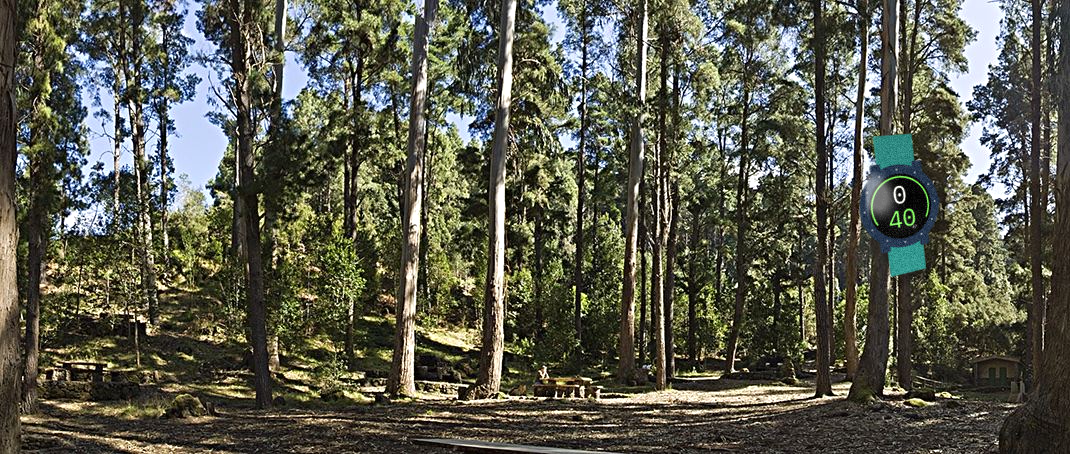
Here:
h=0 m=40
